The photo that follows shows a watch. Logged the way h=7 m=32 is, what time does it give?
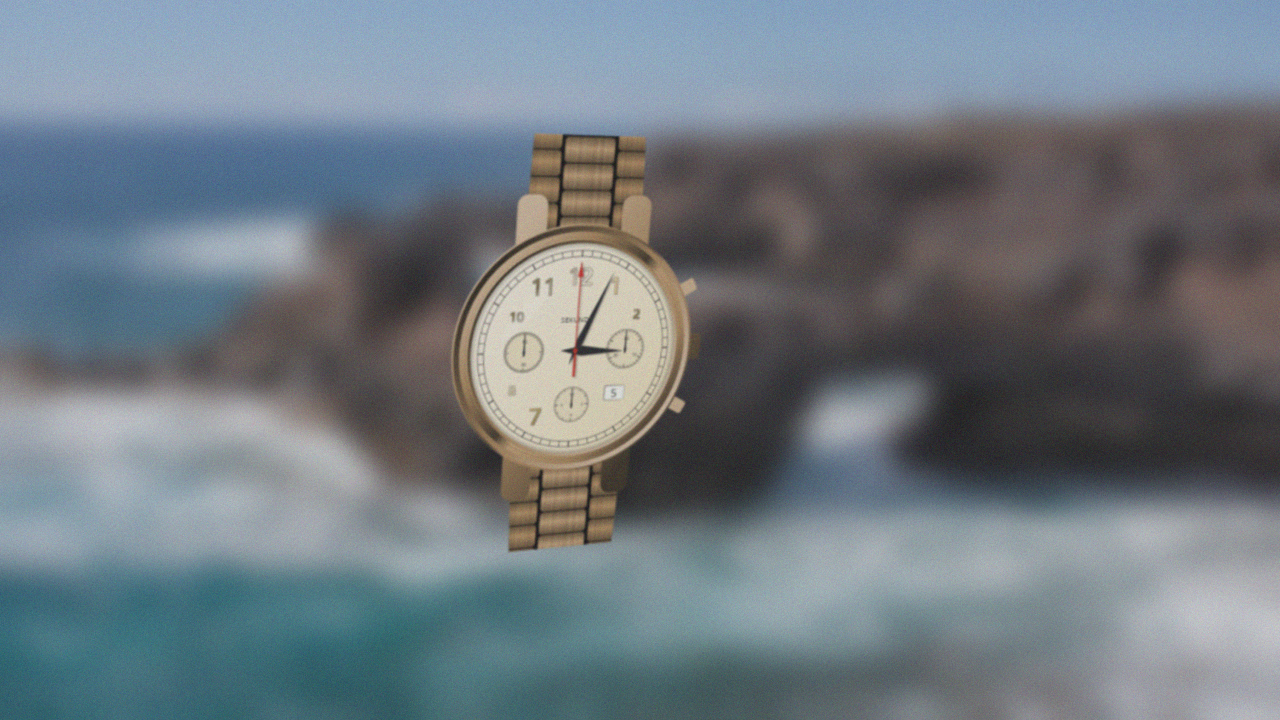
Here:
h=3 m=4
